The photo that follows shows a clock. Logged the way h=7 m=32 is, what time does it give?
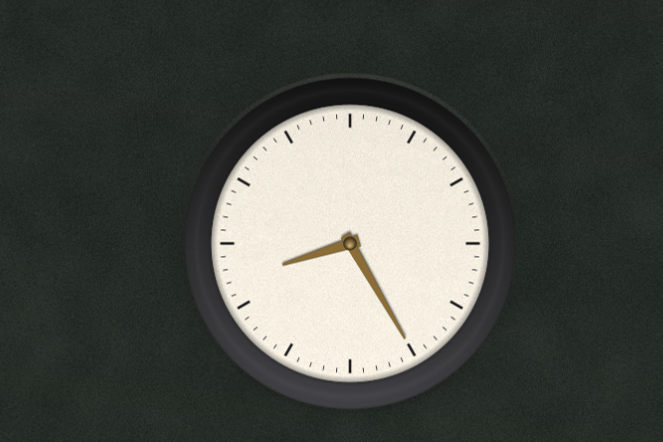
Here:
h=8 m=25
